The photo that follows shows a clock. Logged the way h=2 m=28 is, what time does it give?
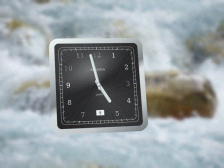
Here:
h=4 m=58
